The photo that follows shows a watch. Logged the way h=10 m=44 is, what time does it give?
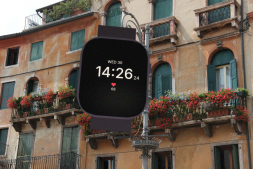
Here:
h=14 m=26
